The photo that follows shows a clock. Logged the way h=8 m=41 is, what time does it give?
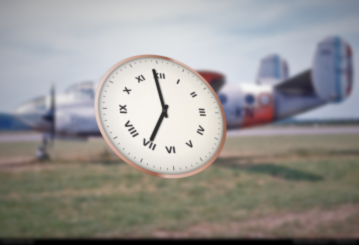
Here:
h=6 m=59
